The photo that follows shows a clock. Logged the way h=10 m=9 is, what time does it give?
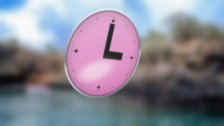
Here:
h=3 m=0
